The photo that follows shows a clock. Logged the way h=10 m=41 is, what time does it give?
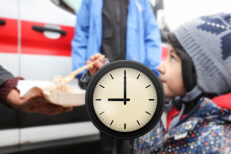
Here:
h=9 m=0
